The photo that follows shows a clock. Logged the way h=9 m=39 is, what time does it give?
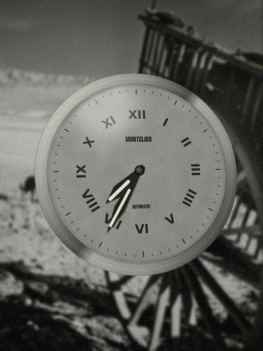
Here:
h=7 m=35
